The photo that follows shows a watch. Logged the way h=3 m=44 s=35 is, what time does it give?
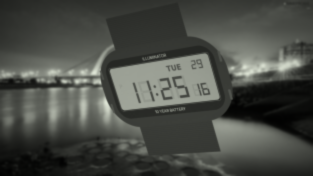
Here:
h=11 m=25 s=16
